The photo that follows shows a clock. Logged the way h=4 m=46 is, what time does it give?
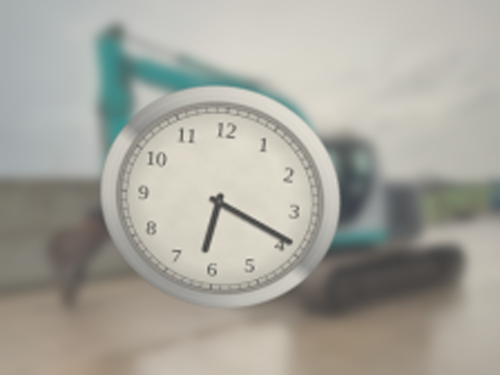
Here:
h=6 m=19
